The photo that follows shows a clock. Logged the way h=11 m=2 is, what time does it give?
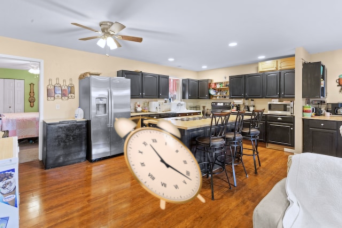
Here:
h=11 m=22
